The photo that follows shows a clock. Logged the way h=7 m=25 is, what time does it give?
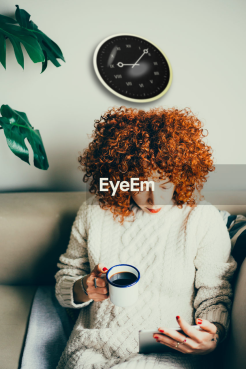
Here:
h=9 m=8
